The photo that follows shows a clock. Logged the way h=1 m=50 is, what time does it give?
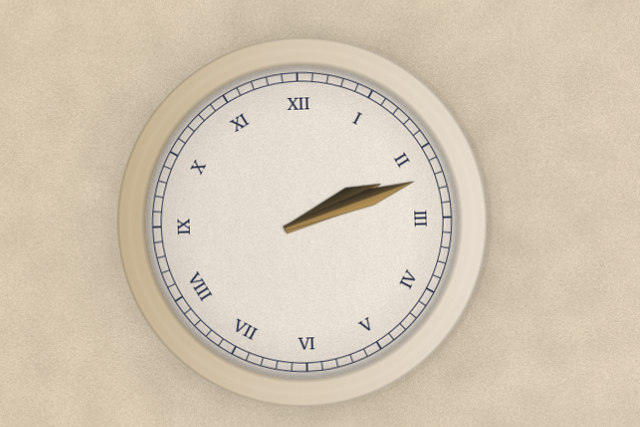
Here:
h=2 m=12
